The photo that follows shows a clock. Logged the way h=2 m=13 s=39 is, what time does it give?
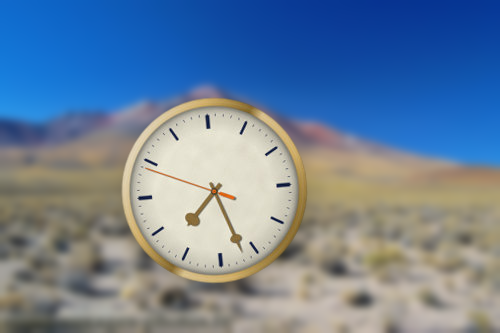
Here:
h=7 m=26 s=49
